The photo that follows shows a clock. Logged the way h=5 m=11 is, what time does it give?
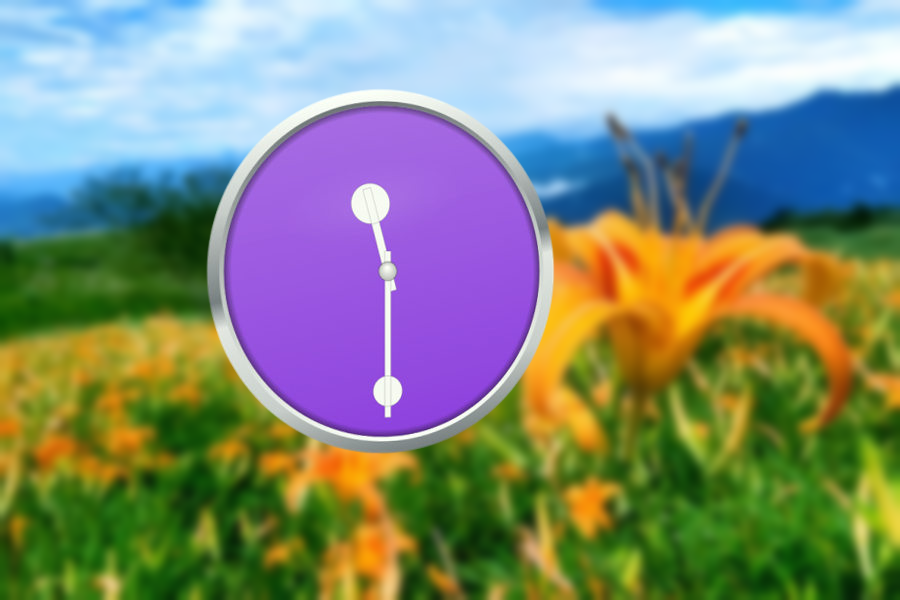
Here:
h=11 m=30
